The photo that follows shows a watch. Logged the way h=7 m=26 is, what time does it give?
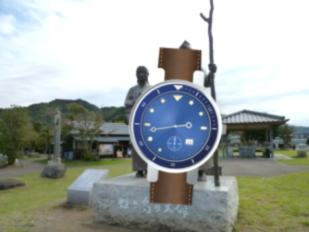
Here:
h=2 m=43
